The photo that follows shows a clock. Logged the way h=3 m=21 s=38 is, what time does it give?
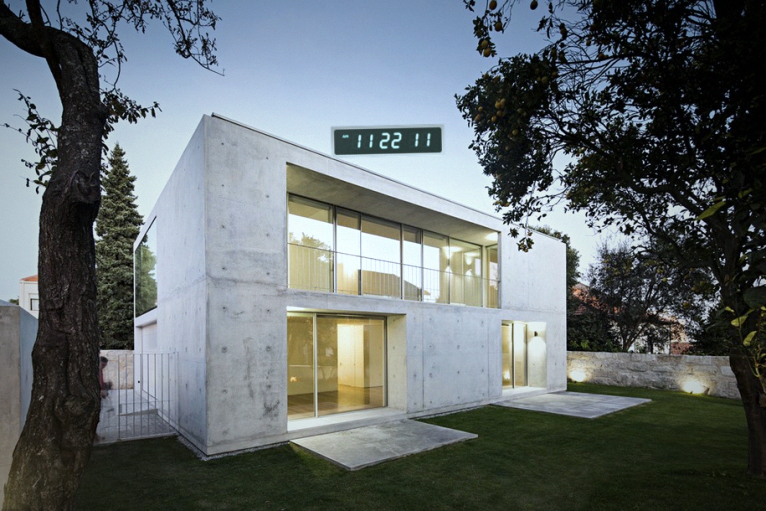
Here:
h=11 m=22 s=11
